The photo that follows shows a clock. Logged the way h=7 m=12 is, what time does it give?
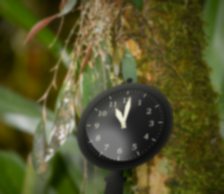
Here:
h=11 m=1
